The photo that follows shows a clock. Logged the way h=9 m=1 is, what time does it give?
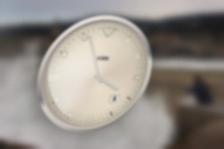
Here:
h=3 m=56
